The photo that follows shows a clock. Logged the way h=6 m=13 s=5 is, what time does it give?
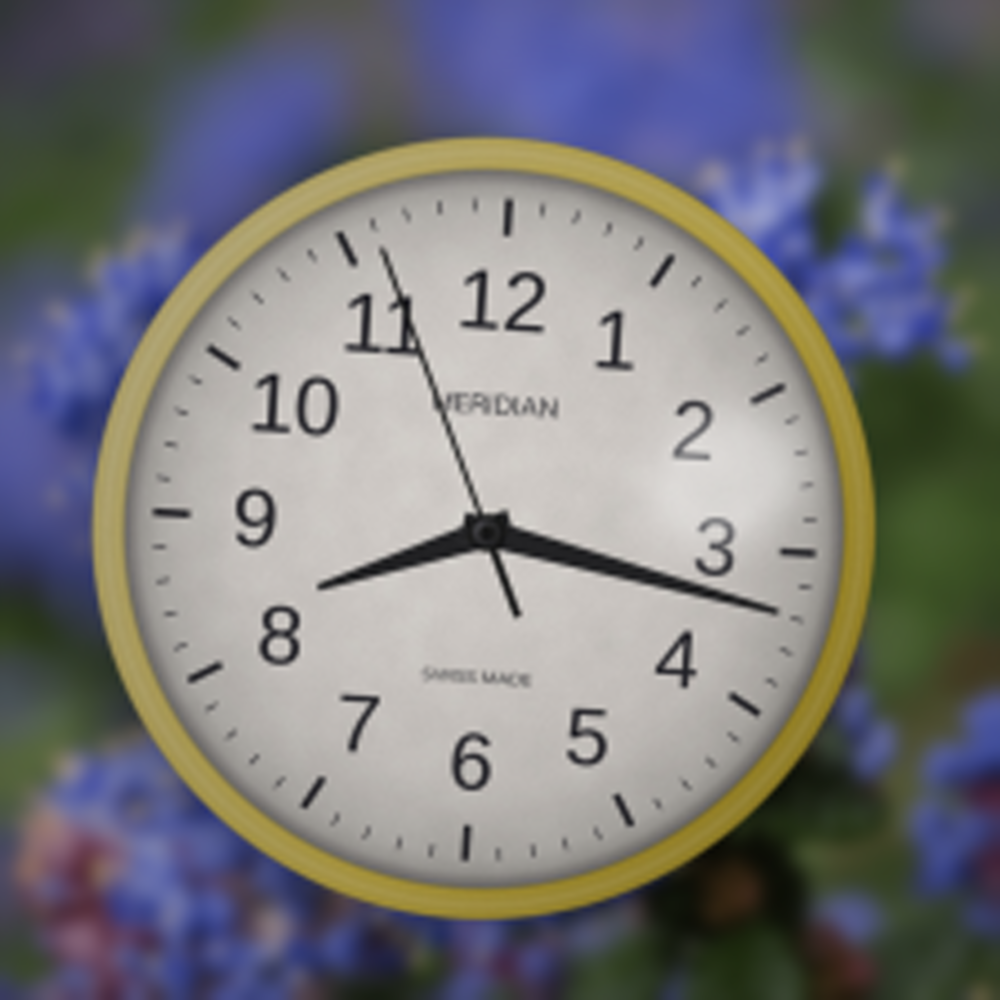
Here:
h=8 m=16 s=56
